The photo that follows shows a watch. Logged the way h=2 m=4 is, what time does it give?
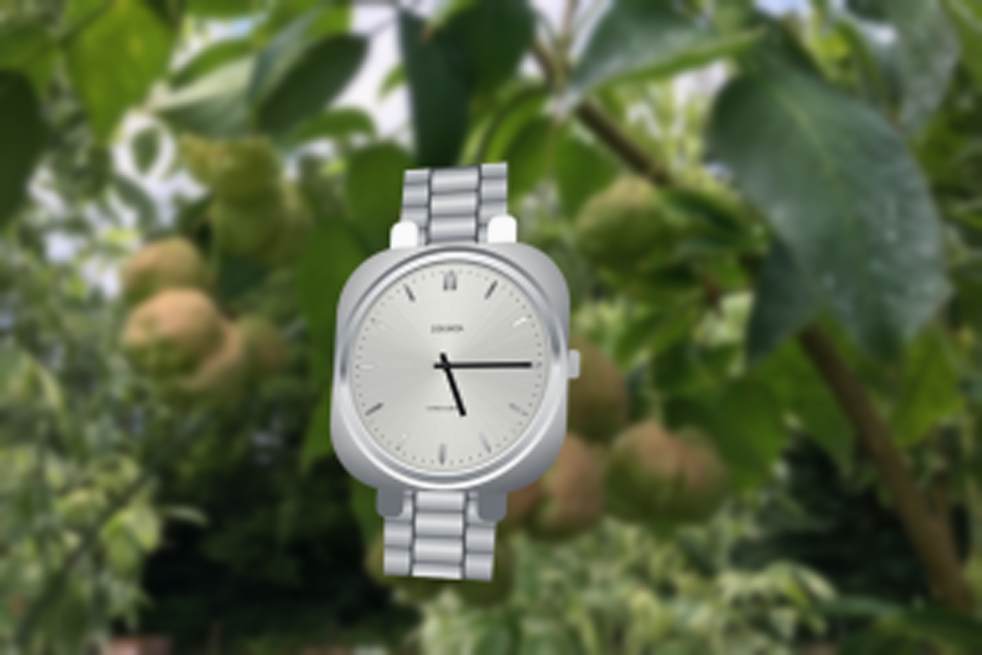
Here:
h=5 m=15
